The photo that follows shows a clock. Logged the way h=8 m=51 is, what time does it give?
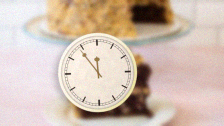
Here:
h=11 m=54
